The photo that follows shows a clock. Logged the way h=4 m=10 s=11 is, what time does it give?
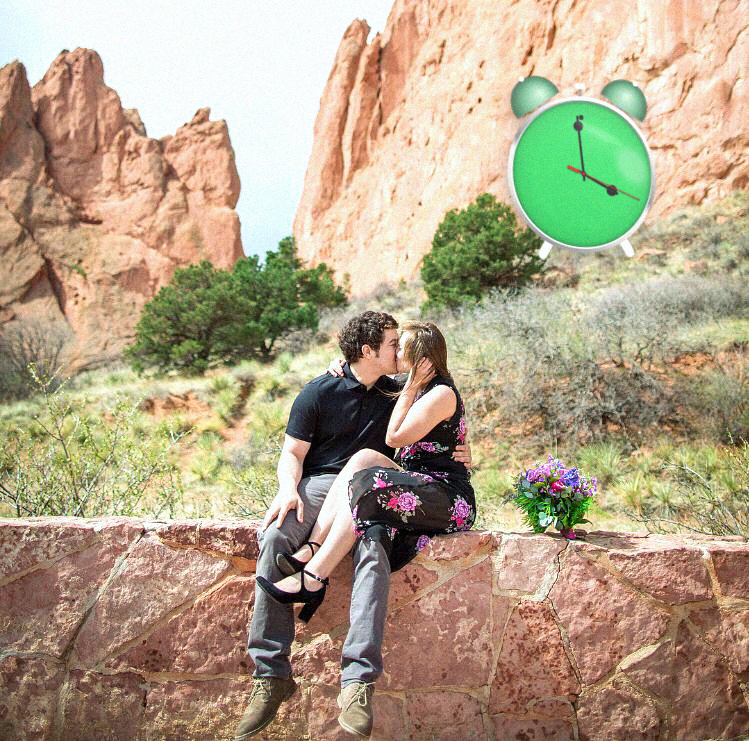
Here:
h=3 m=59 s=19
